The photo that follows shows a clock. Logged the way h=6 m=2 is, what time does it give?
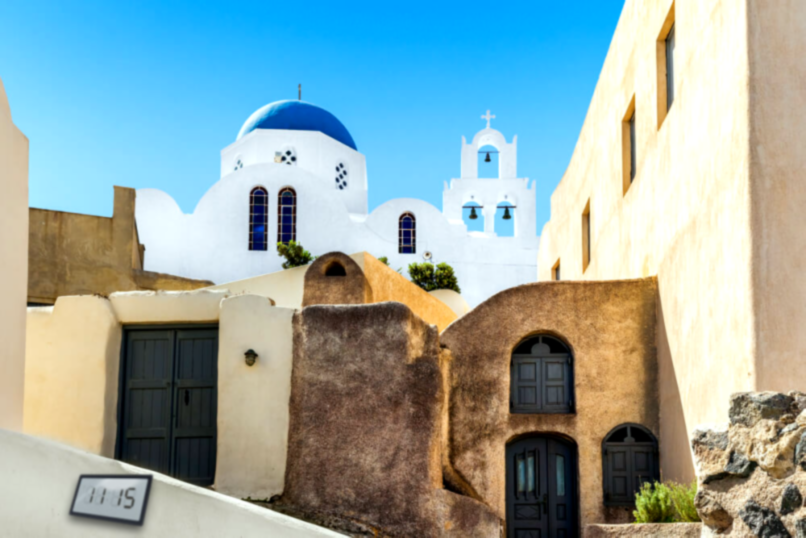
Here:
h=11 m=15
